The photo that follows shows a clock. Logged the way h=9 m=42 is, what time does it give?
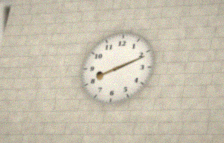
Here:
h=8 m=11
